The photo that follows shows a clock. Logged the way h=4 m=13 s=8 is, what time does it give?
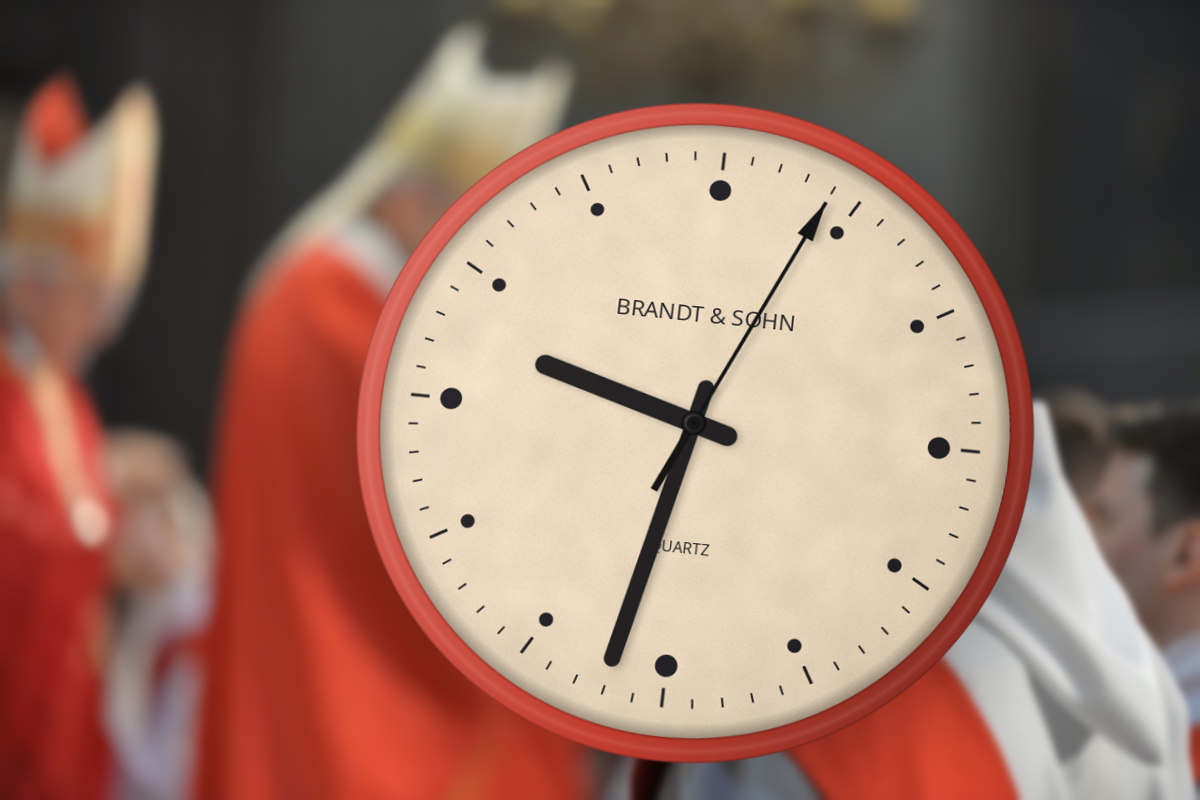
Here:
h=9 m=32 s=4
